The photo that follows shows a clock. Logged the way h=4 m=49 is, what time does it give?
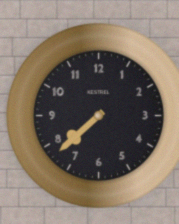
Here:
h=7 m=38
